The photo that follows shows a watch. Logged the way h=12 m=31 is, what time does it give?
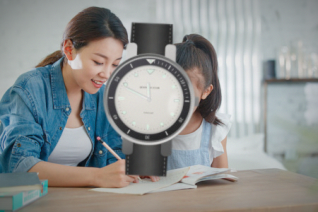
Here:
h=11 m=49
